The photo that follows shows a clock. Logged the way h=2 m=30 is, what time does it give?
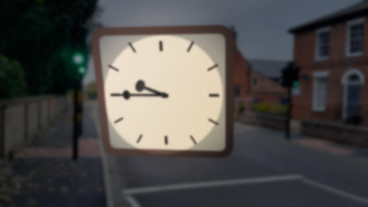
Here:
h=9 m=45
